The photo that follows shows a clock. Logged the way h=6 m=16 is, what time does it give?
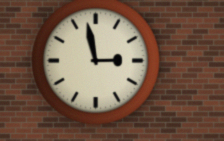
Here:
h=2 m=58
